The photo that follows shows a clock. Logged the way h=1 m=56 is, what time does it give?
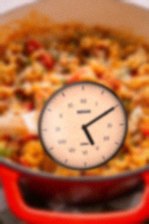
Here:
h=5 m=10
